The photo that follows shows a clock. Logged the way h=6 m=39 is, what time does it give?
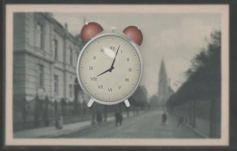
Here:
h=8 m=3
